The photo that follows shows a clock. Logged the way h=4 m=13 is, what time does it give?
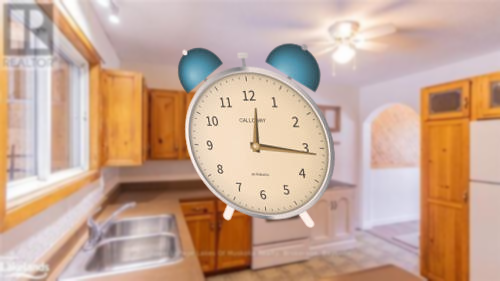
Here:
h=12 m=16
